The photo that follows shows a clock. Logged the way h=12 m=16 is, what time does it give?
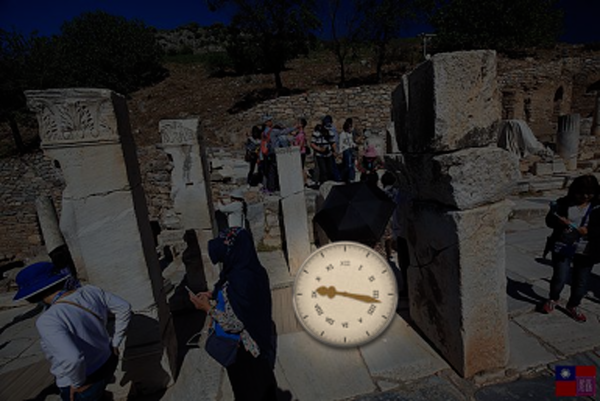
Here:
h=9 m=17
